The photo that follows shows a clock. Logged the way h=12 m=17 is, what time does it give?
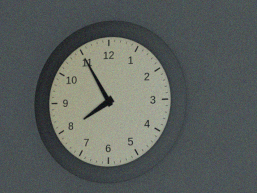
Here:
h=7 m=55
